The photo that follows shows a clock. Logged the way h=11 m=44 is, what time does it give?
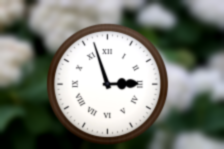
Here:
h=2 m=57
